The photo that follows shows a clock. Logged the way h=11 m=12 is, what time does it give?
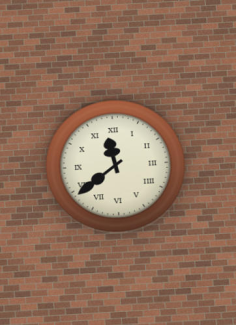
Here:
h=11 m=39
